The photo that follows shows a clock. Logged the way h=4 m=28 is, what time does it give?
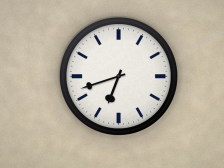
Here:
h=6 m=42
